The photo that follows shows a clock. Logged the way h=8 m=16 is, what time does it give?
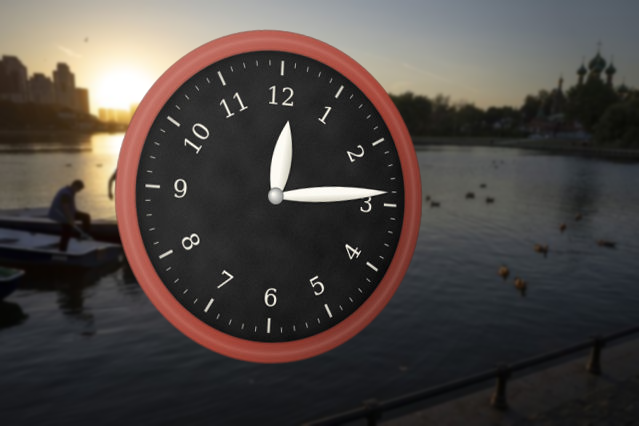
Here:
h=12 m=14
